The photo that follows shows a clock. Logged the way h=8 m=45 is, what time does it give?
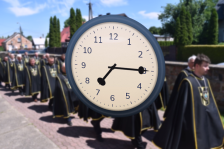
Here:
h=7 m=15
